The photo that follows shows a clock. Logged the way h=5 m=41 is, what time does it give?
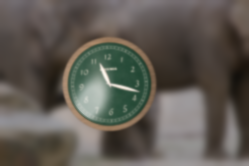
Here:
h=11 m=18
